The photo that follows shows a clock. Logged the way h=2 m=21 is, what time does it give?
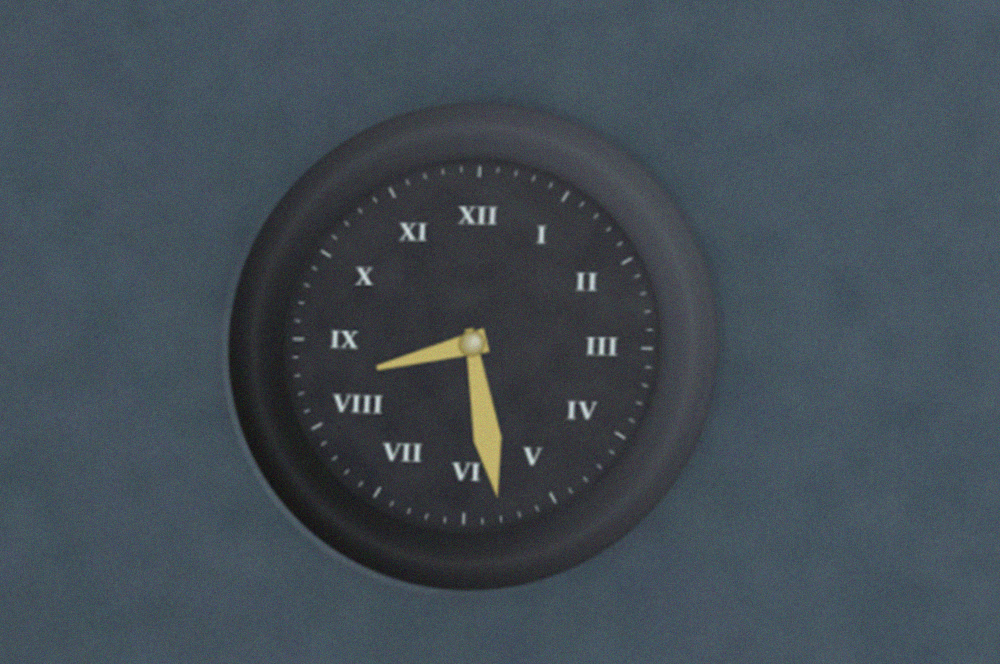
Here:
h=8 m=28
